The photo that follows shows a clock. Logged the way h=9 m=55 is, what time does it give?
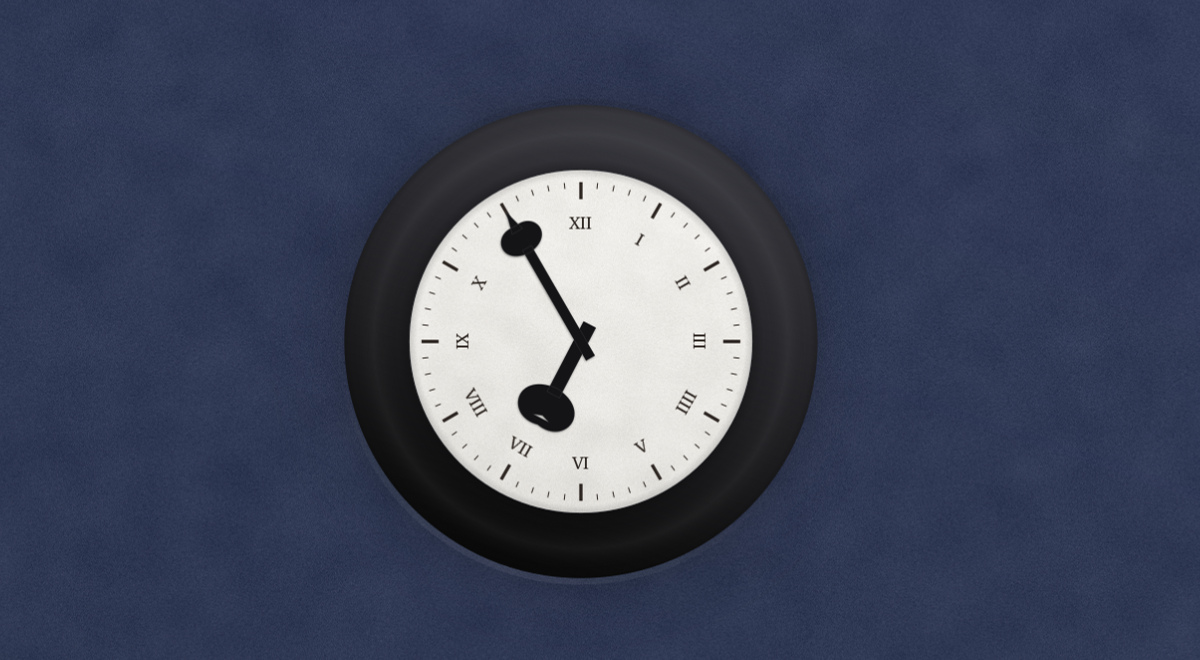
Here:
h=6 m=55
